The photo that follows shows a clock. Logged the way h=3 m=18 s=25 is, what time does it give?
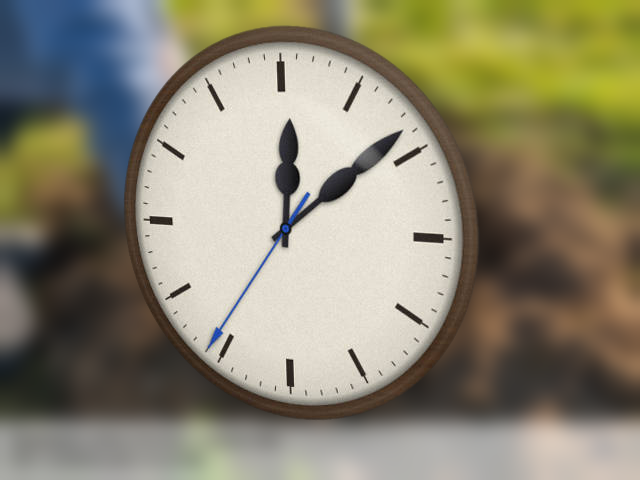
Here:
h=12 m=8 s=36
